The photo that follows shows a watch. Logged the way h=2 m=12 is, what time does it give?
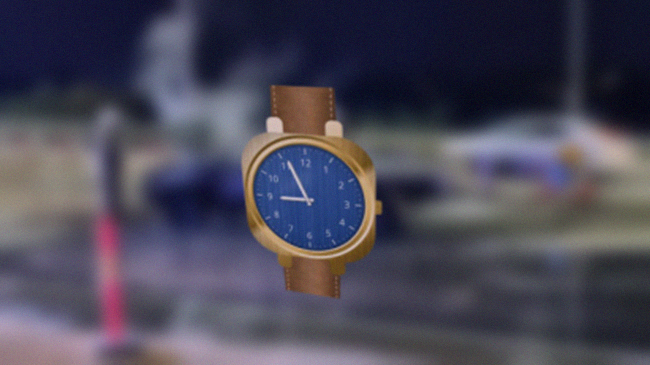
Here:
h=8 m=56
